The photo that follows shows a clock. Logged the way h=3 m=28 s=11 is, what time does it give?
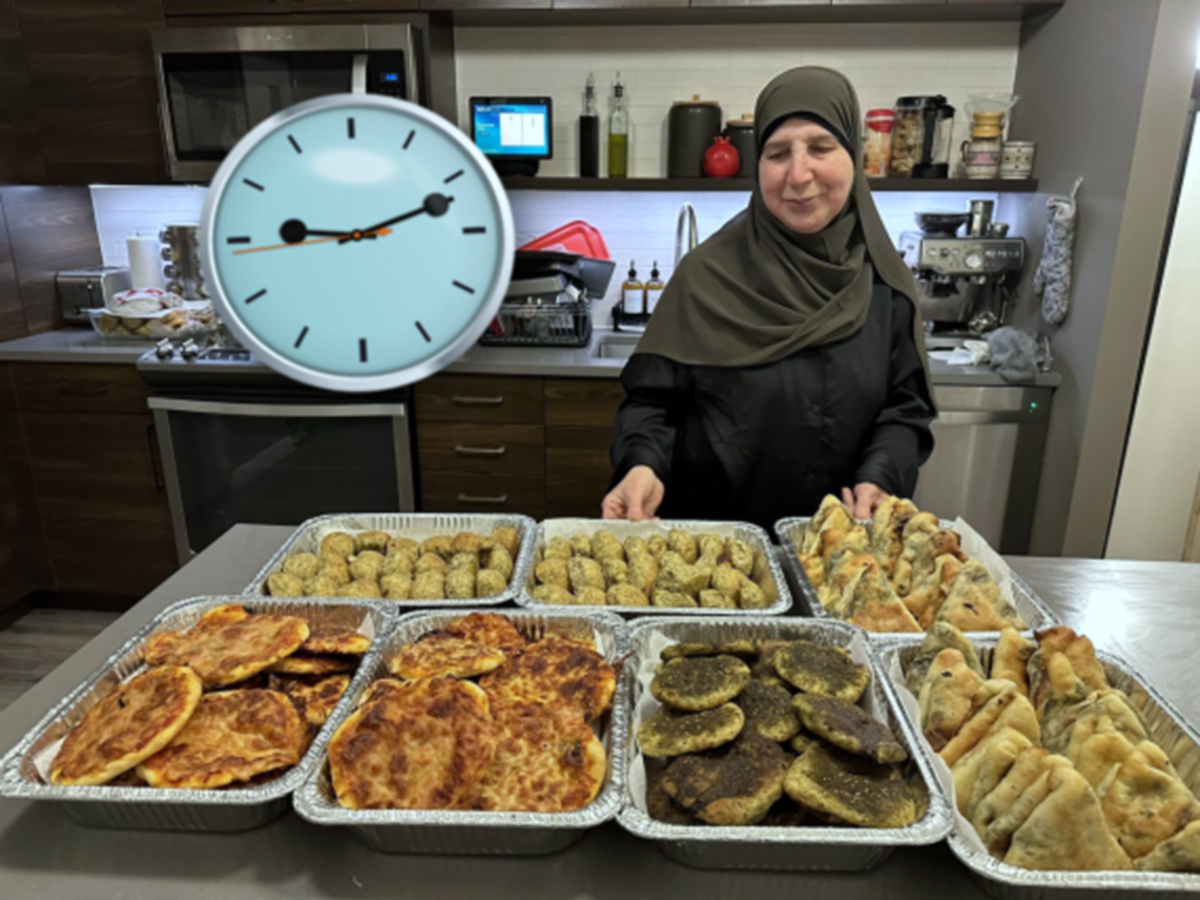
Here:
h=9 m=11 s=44
